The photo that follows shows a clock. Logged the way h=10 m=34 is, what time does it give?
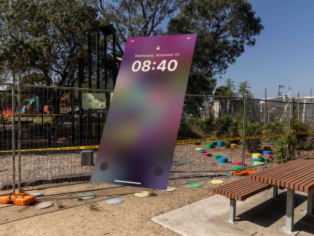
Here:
h=8 m=40
